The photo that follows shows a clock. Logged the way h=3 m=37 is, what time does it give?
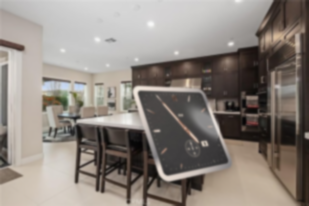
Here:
h=4 m=55
